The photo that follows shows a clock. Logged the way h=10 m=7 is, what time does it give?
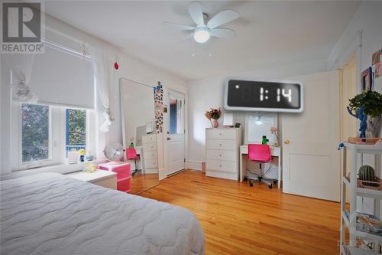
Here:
h=1 m=14
